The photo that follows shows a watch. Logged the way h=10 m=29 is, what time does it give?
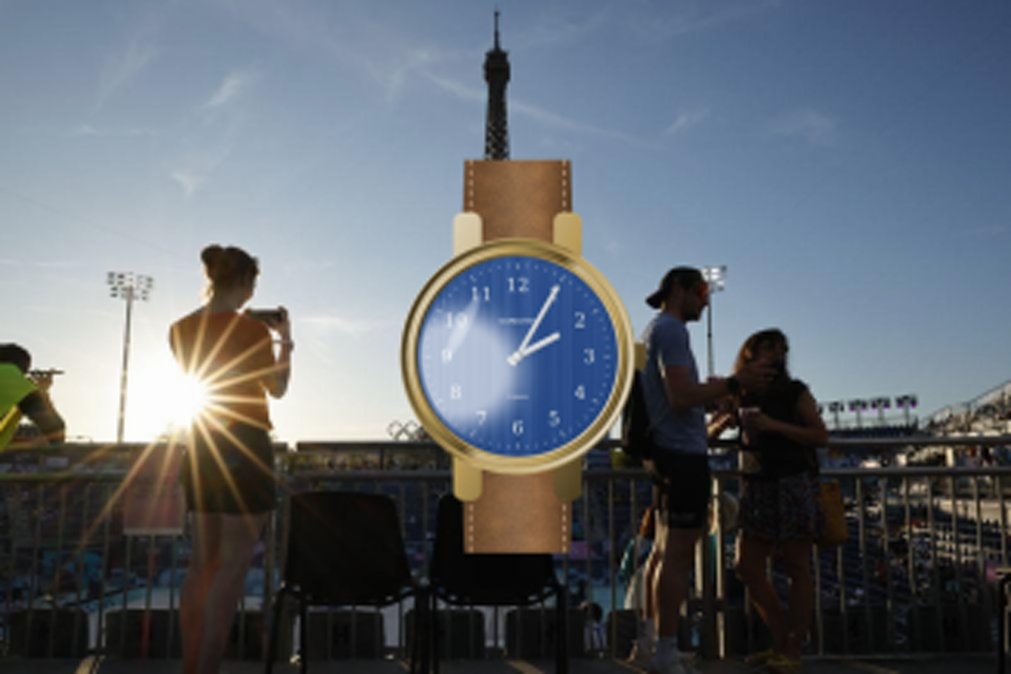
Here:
h=2 m=5
